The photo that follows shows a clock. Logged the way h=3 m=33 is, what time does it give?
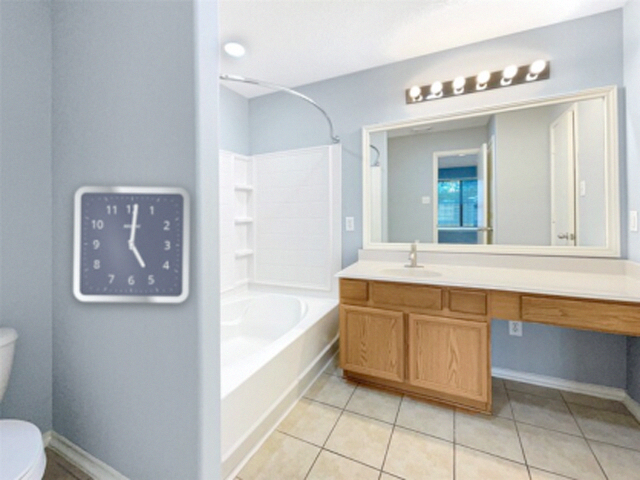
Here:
h=5 m=1
